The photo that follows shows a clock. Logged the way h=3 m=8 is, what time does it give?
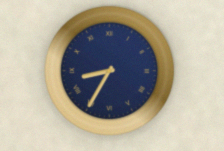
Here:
h=8 m=35
